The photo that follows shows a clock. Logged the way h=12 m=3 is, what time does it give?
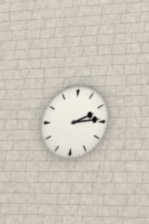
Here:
h=2 m=14
